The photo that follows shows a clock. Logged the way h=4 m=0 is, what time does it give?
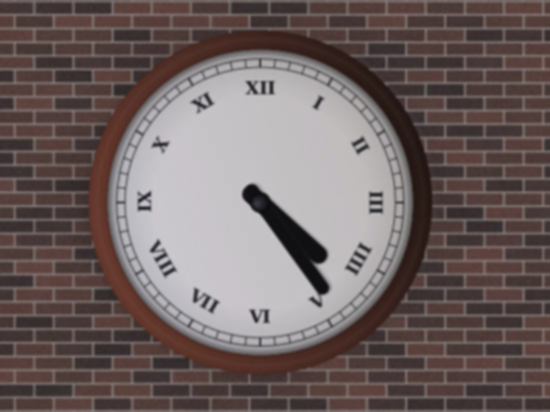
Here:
h=4 m=24
